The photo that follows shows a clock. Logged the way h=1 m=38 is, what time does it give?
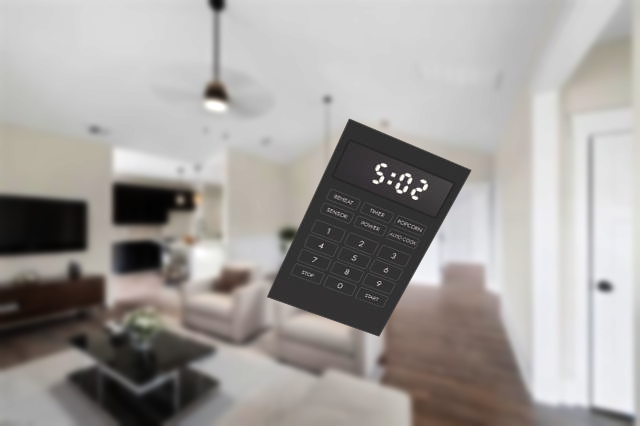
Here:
h=5 m=2
